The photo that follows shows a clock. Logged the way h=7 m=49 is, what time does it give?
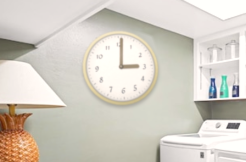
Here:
h=3 m=1
